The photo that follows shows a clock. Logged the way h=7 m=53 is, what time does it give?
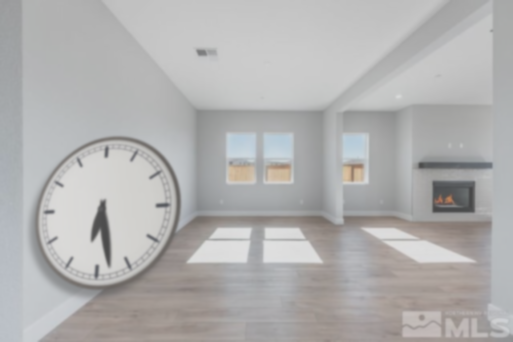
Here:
h=6 m=28
